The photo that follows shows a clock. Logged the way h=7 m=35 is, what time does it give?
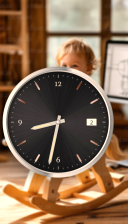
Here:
h=8 m=32
